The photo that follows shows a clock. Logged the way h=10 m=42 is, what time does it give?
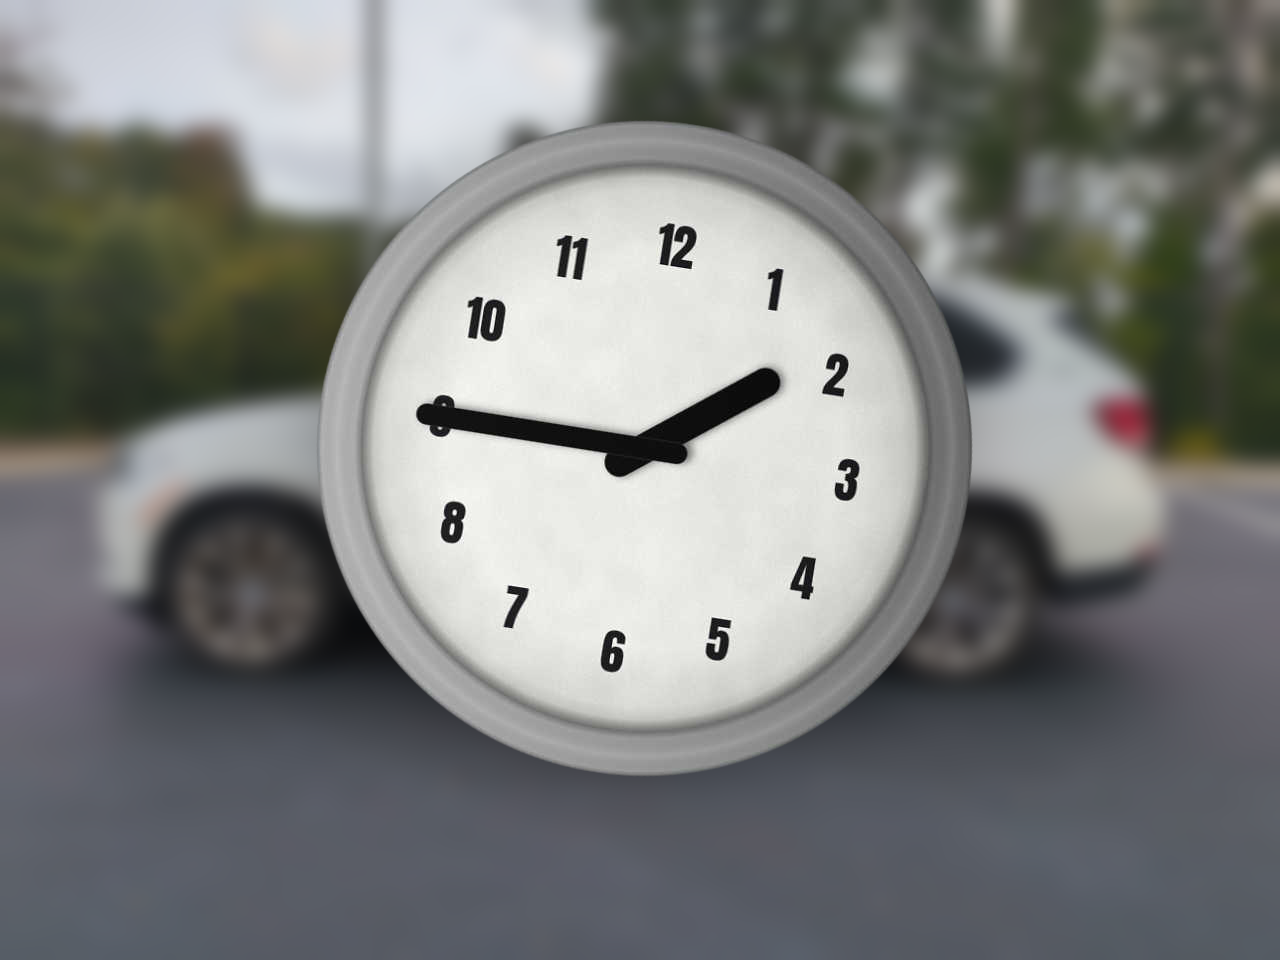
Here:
h=1 m=45
